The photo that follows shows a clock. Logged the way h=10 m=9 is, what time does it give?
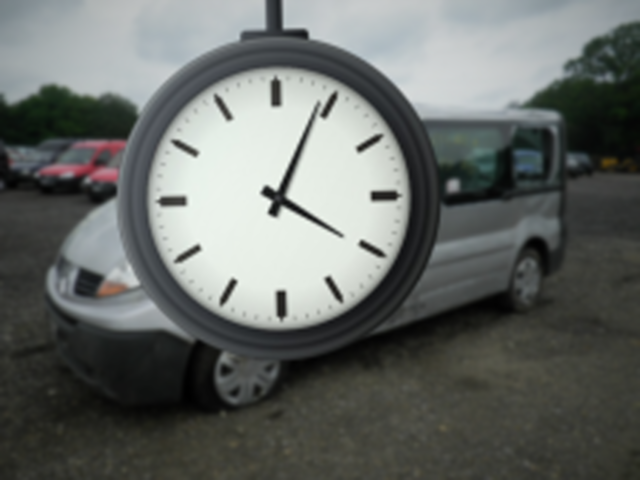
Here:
h=4 m=4
